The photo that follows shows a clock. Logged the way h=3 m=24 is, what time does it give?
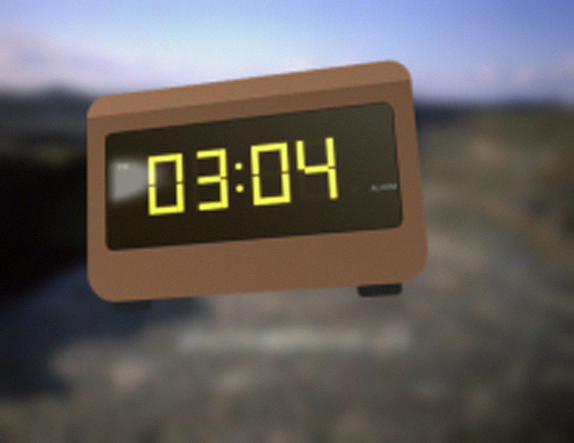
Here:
h=3 m=4
